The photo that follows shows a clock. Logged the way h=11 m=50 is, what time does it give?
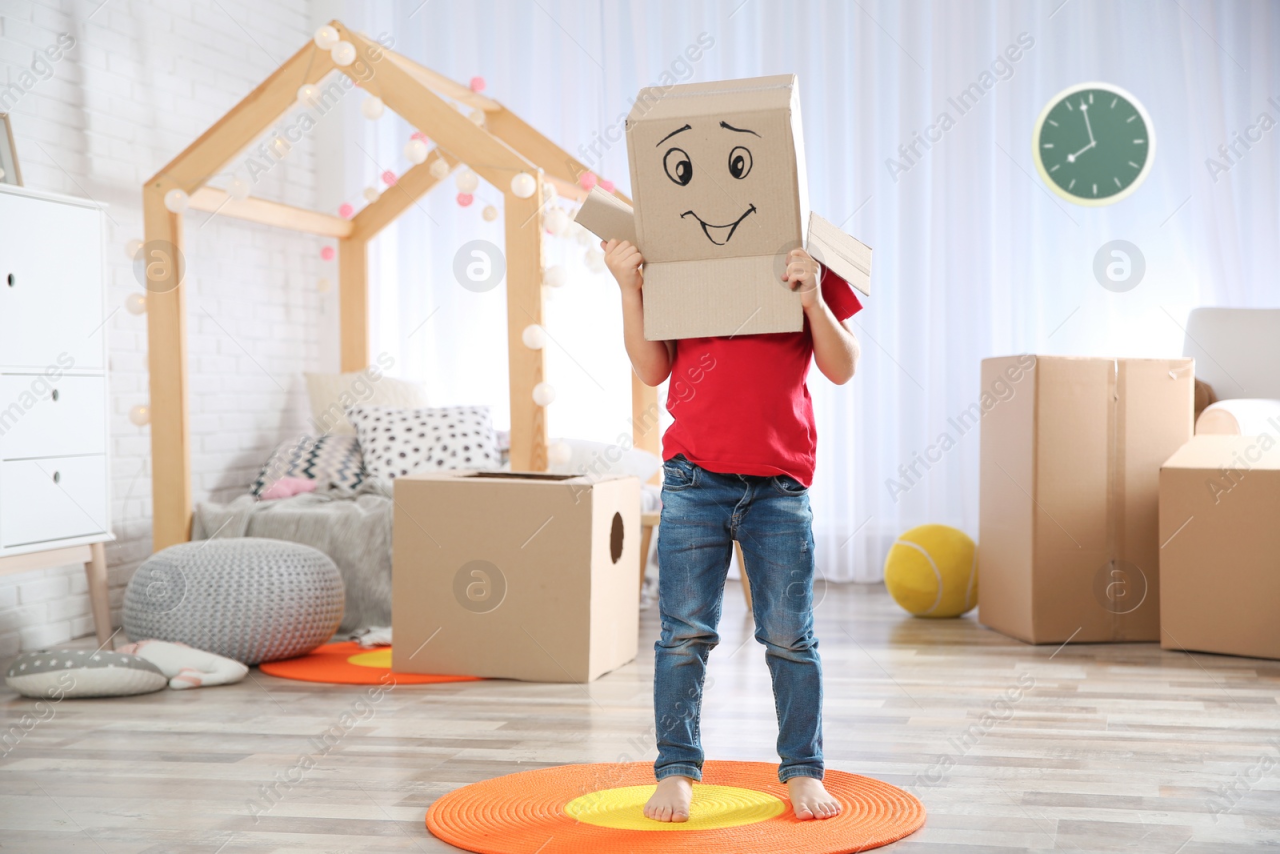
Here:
h=7 m=58
